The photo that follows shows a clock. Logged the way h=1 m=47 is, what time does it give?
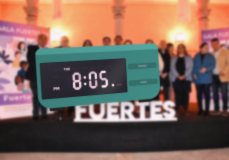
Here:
h=8 m=5
